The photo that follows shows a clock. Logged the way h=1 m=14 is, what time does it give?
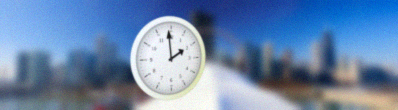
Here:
h=1 m=59
